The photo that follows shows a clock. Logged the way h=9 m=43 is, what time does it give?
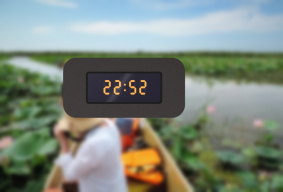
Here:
h=22 m=52
